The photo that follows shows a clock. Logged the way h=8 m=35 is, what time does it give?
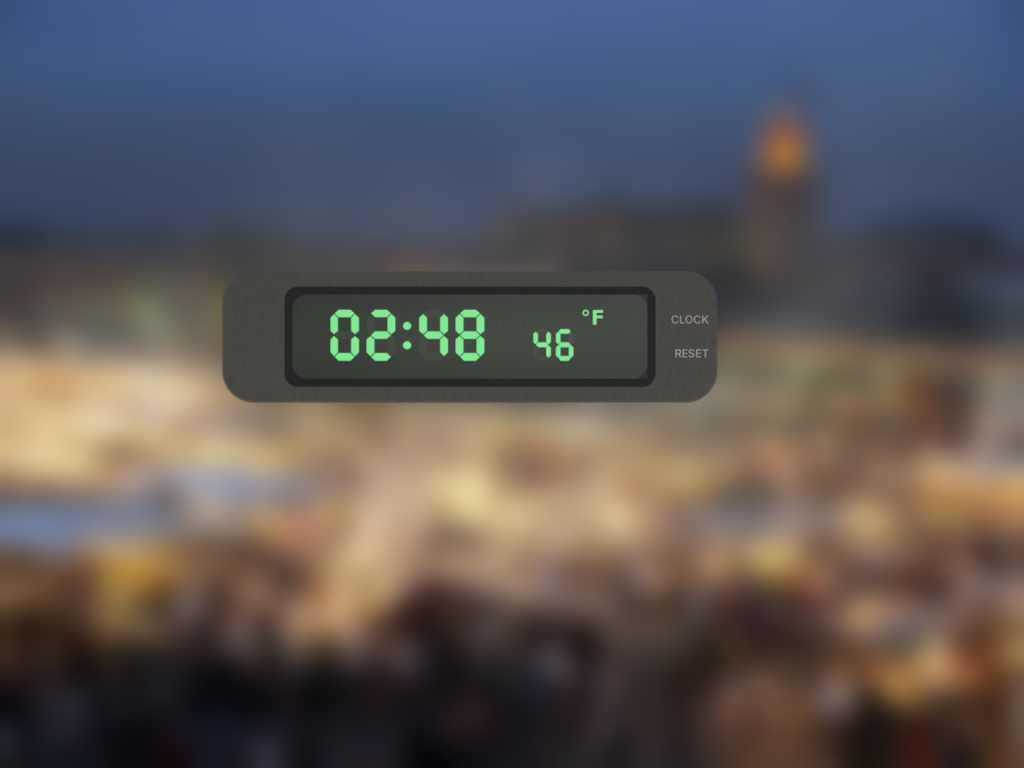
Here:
h=2 m=48
